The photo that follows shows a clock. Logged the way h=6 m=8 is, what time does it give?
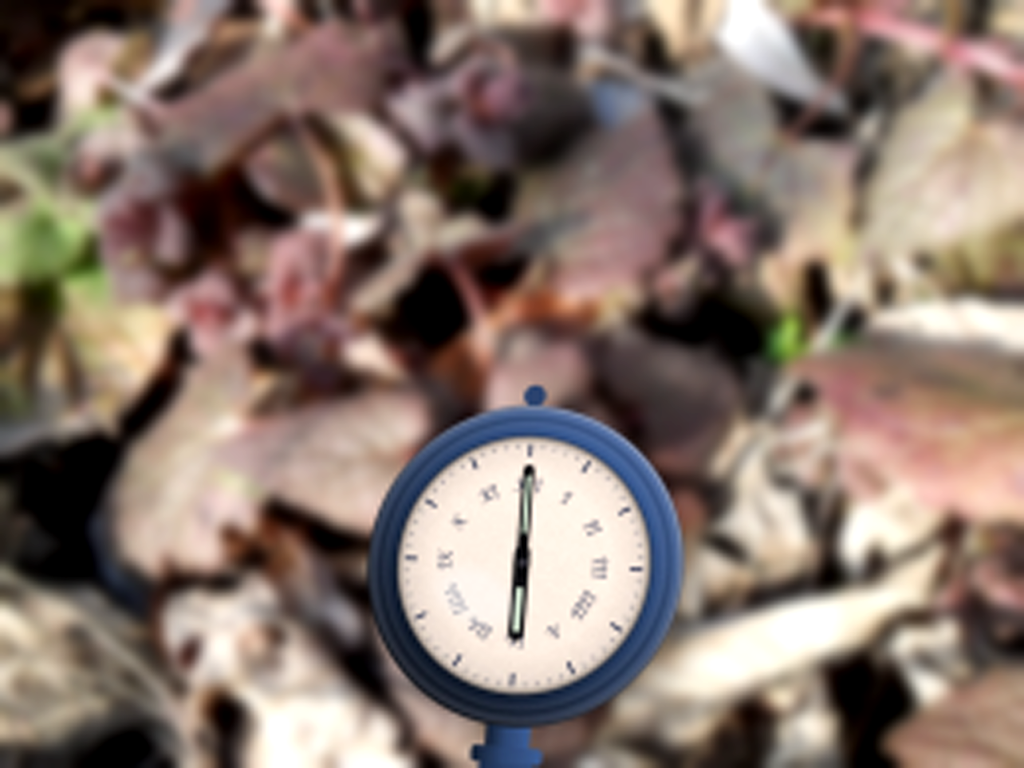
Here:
h=6 m=0
